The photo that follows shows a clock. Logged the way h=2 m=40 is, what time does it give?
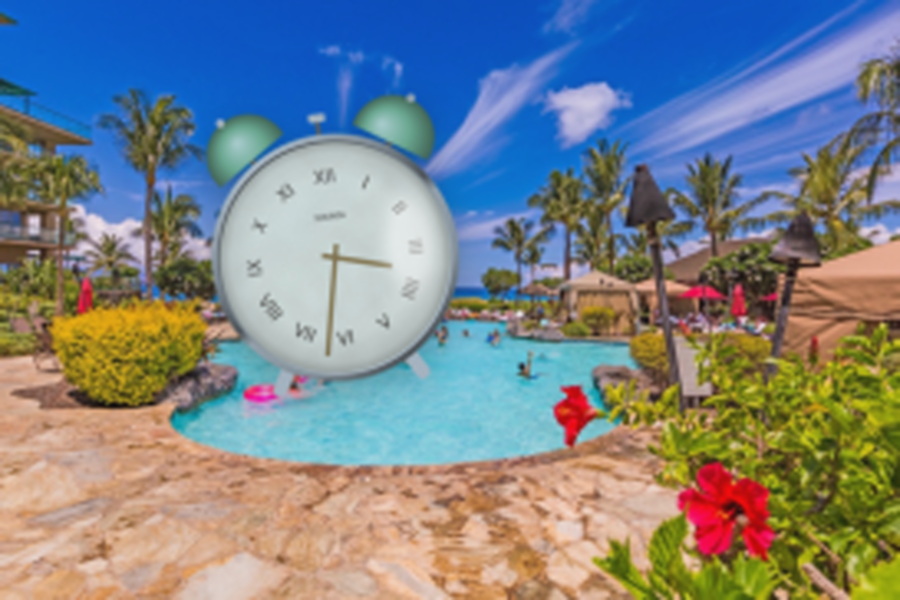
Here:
h=3 m=32
